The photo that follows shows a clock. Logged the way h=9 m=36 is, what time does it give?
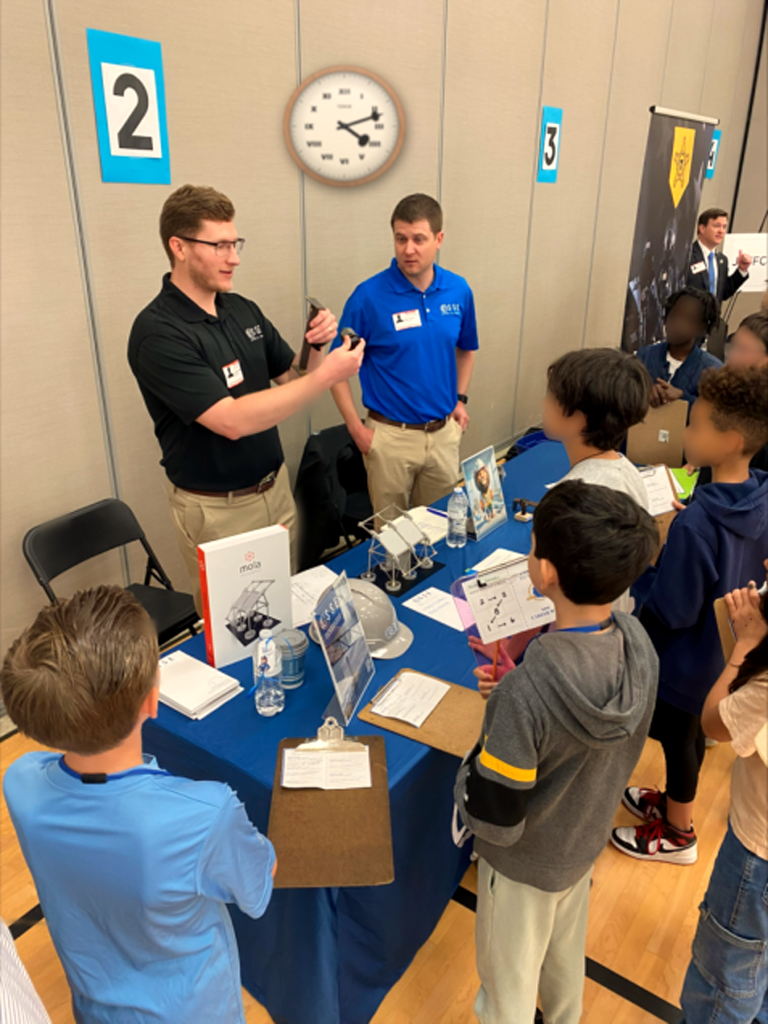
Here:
h=4 m=12
